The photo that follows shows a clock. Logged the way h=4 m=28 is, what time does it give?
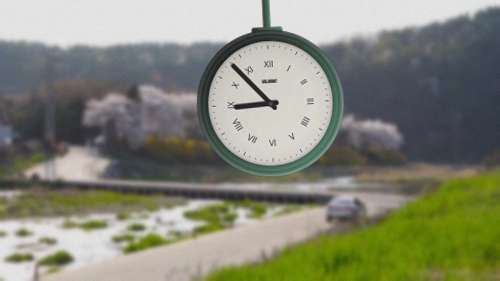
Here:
h=8 m=53
